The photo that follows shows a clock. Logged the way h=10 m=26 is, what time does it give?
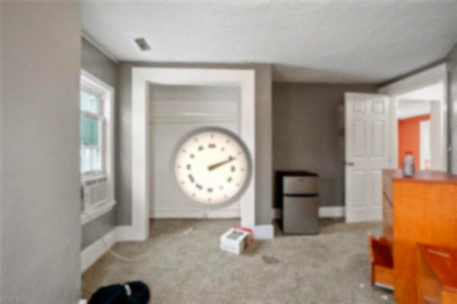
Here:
h=2 m=11
